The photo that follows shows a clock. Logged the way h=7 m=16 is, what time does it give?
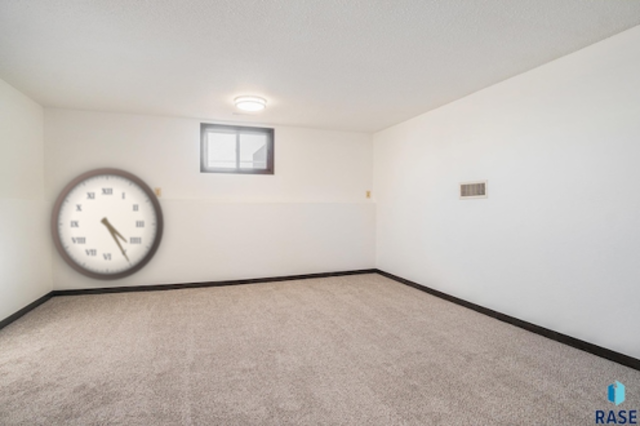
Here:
h=4 m=25
